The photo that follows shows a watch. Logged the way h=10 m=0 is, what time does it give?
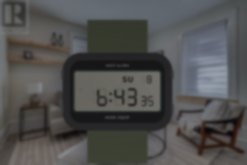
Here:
h=6 m=43
